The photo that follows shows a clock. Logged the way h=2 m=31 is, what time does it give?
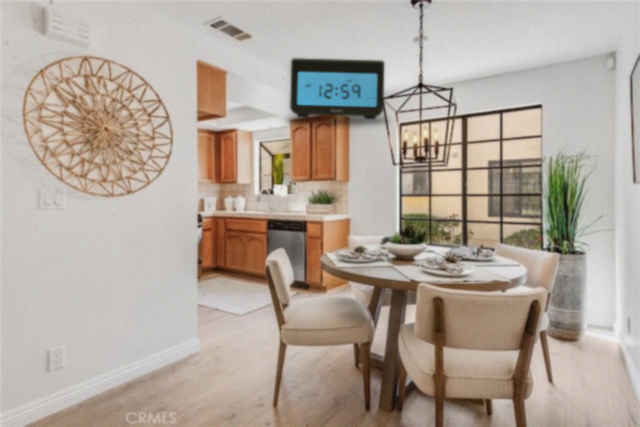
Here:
h=12 m=59
